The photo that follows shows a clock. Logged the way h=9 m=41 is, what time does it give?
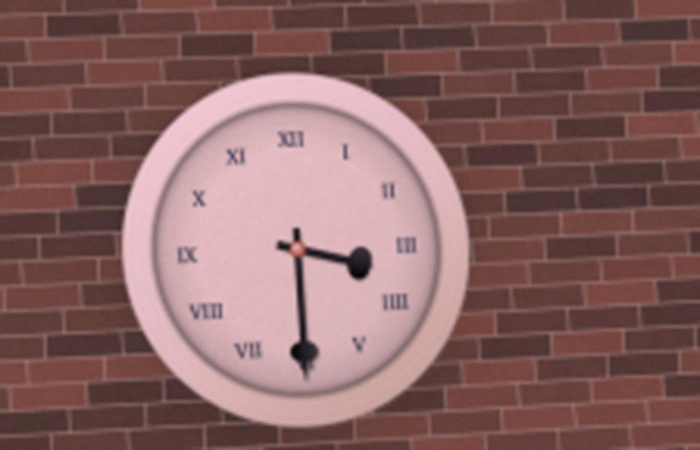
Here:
h=3 m=30
